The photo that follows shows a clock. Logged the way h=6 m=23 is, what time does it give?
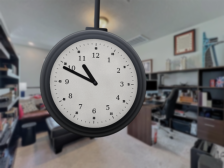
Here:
h=10 m=49
